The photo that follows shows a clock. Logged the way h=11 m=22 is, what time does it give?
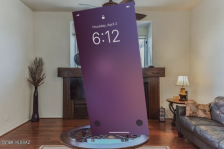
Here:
h=6 m=12
